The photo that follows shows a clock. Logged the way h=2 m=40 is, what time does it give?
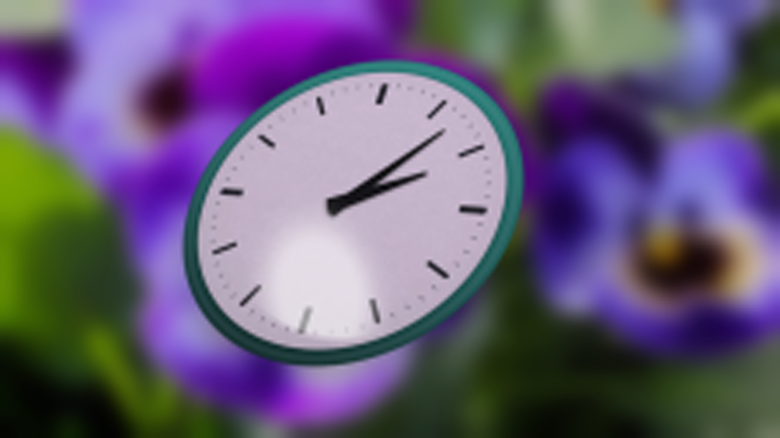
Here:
h=2 m=7
